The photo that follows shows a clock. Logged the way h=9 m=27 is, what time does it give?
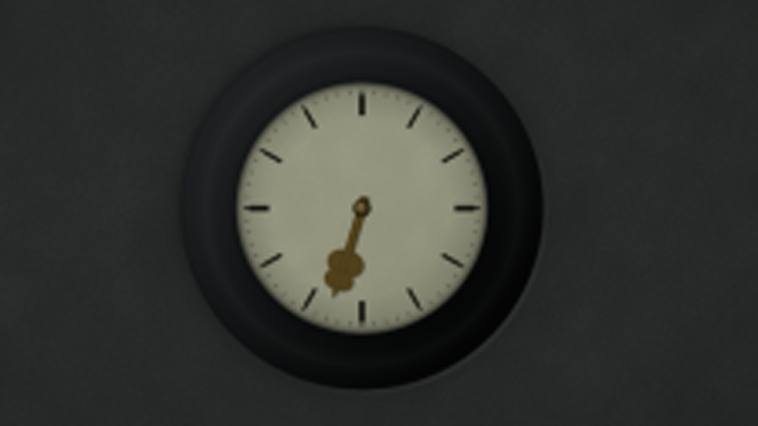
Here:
h=6 m=33
